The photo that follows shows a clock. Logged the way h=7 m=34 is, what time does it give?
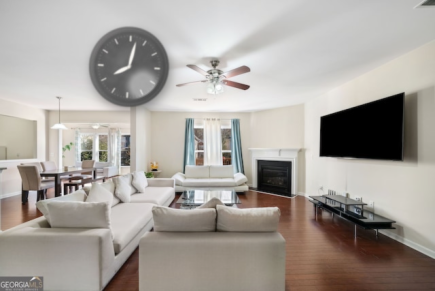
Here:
h=8 m=2
